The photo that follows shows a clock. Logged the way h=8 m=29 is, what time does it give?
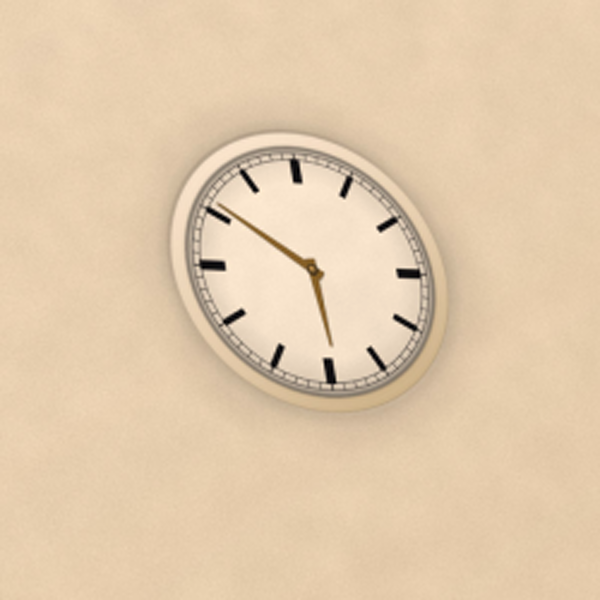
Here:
h=5 m=51
